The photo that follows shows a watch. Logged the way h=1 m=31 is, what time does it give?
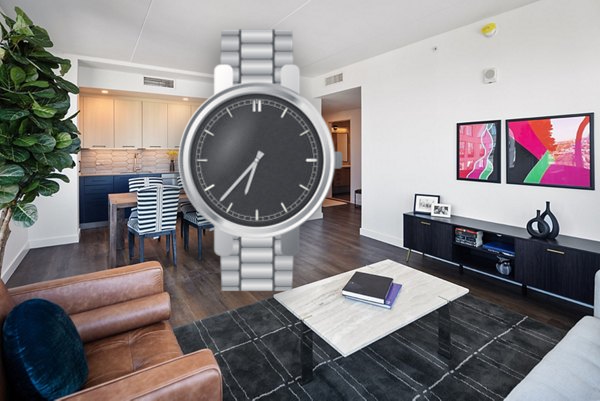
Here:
h=6 m=37
